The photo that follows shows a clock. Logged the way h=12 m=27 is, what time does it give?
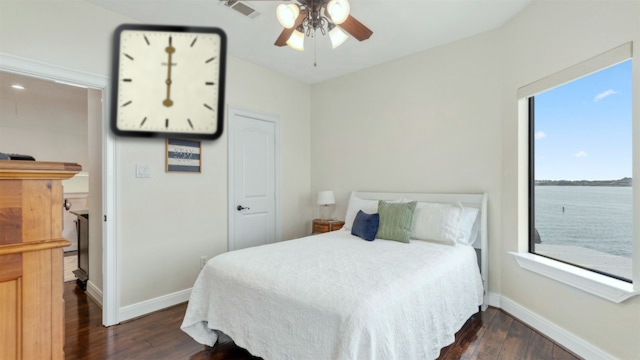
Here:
h=6 m=0
